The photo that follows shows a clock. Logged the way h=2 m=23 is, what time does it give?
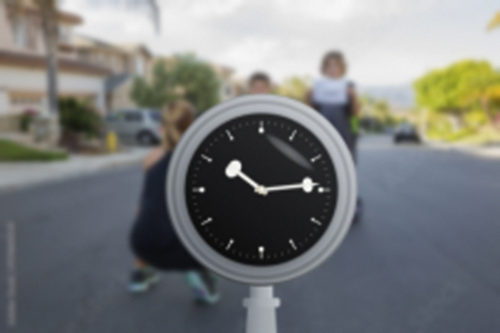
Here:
h=10 m=14
